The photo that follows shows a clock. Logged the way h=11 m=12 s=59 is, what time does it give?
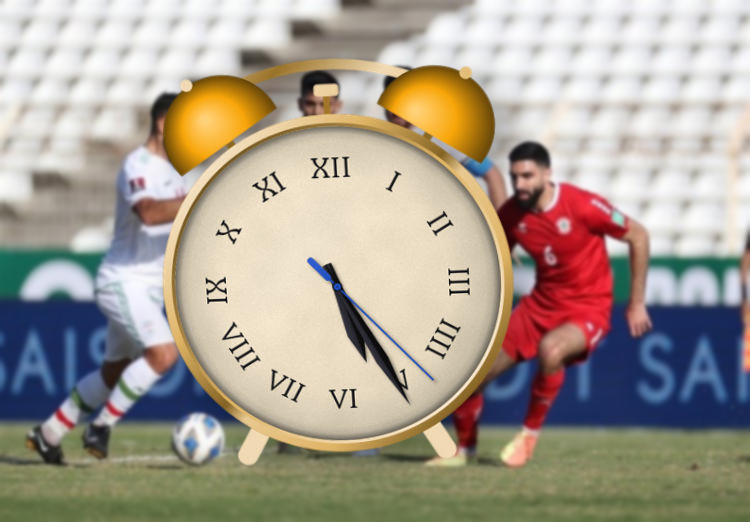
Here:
h=5 m=25 s=23
